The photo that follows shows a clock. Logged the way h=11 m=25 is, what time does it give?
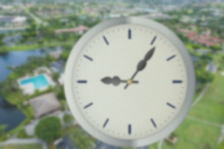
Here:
h=9 m=6
